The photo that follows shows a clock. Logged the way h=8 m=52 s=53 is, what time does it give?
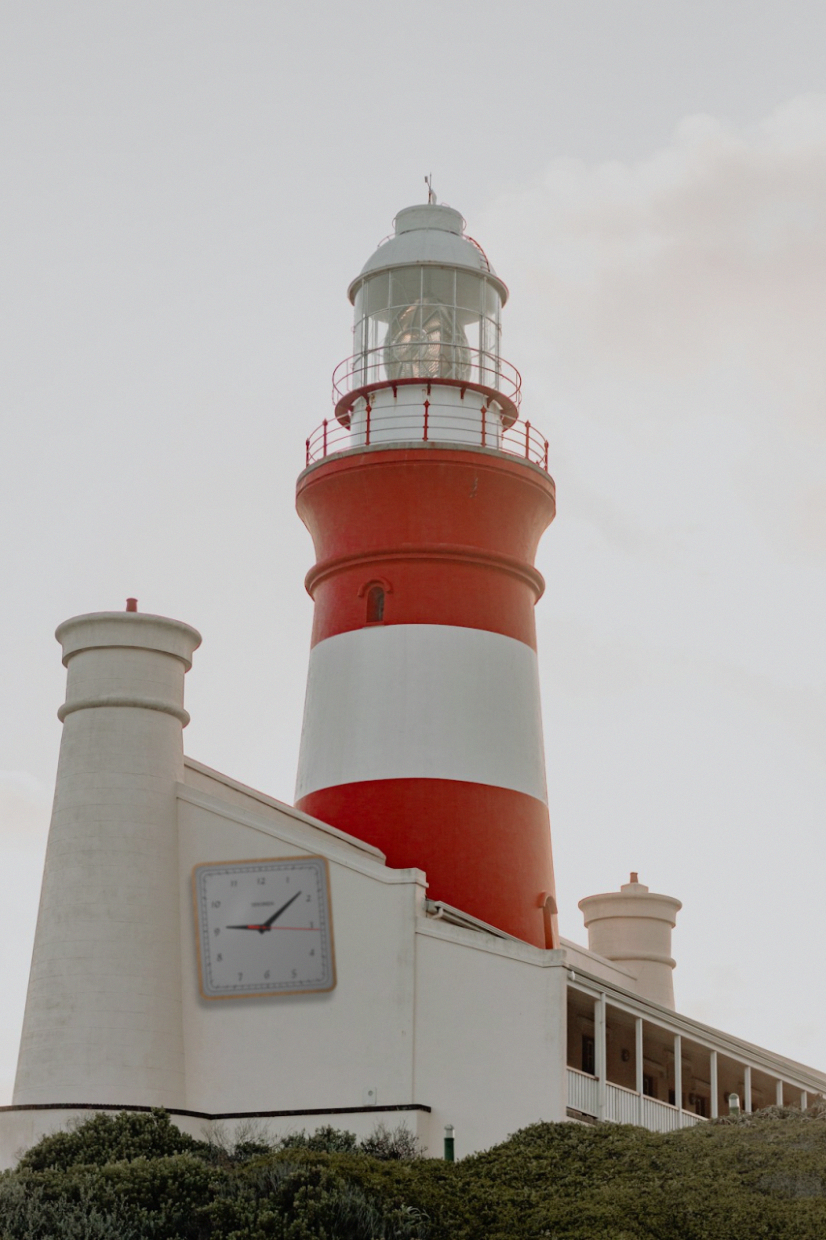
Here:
h=9 m=8 s=16
